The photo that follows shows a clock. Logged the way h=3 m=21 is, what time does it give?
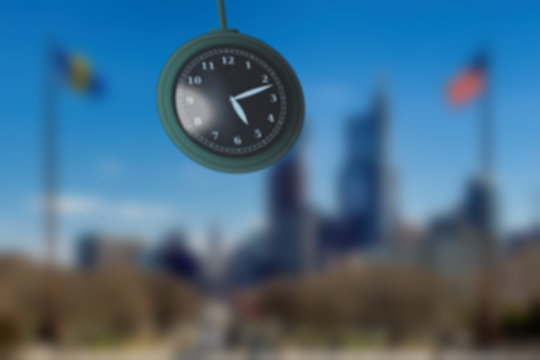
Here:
h=5 m=12
